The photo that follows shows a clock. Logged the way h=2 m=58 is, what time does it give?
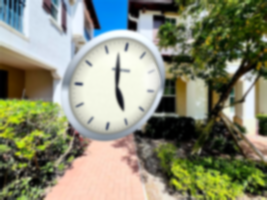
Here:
h=4 m=58
